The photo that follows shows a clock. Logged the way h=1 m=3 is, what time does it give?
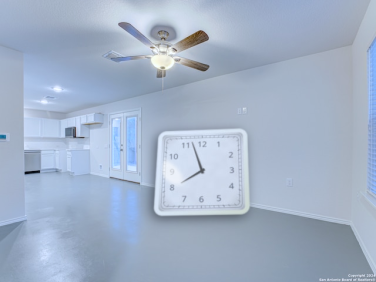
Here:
h=7 m=57
